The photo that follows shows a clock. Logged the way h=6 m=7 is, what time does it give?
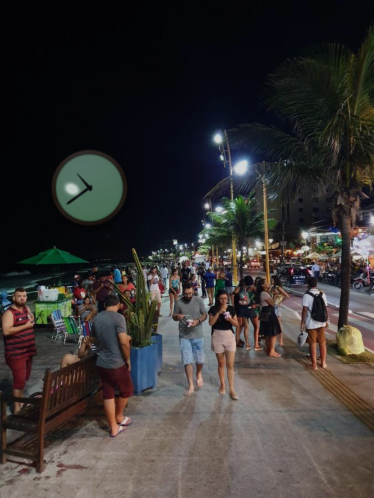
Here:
h=10 m=39
